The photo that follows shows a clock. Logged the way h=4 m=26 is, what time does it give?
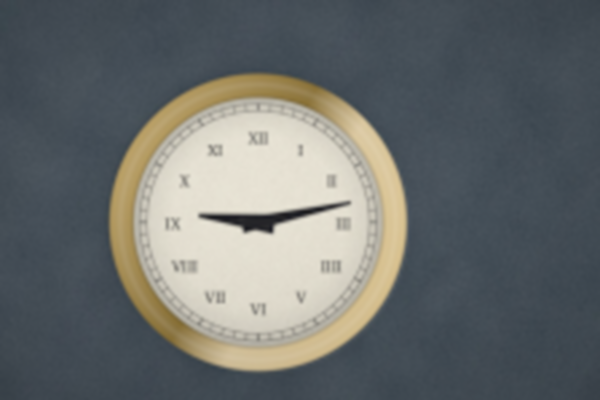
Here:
h=9 m=13
